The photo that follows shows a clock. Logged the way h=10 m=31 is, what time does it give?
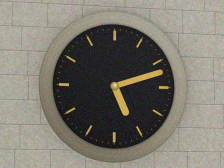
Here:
h=5 m=12
